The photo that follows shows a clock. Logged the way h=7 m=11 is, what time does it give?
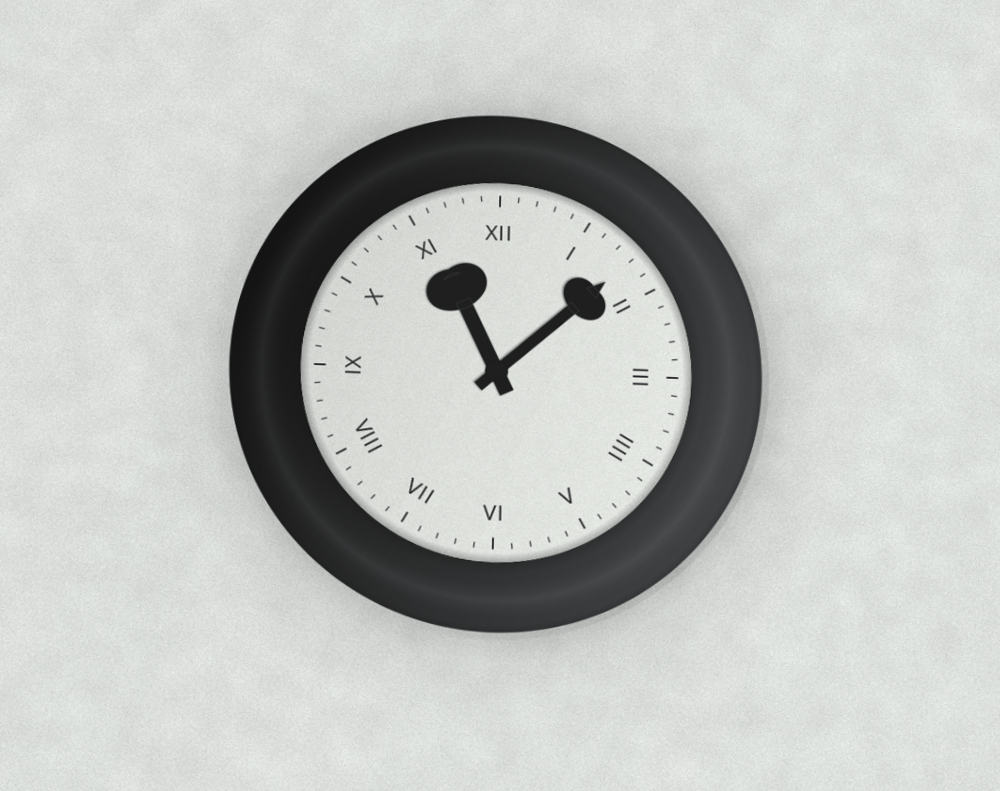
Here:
h=11 m=8
